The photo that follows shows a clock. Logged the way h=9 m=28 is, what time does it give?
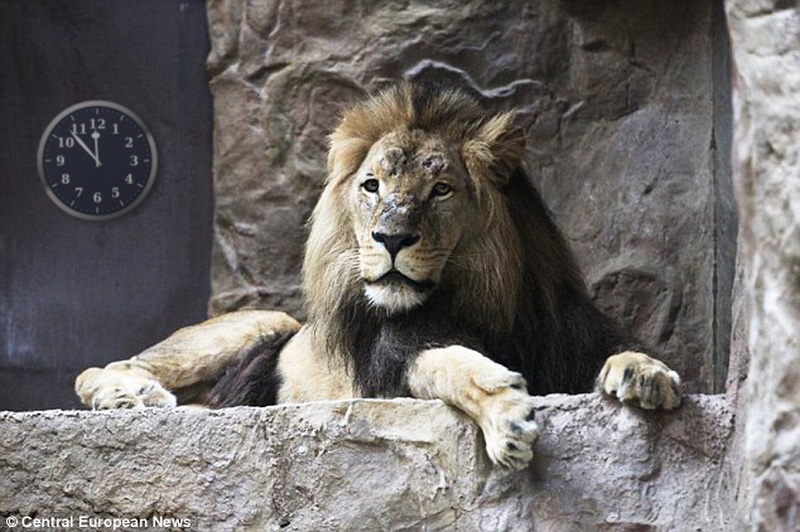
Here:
h=11 m=53
